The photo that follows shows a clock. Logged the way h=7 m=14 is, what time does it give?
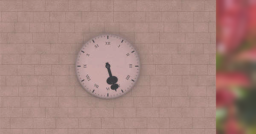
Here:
h=5 m=27
